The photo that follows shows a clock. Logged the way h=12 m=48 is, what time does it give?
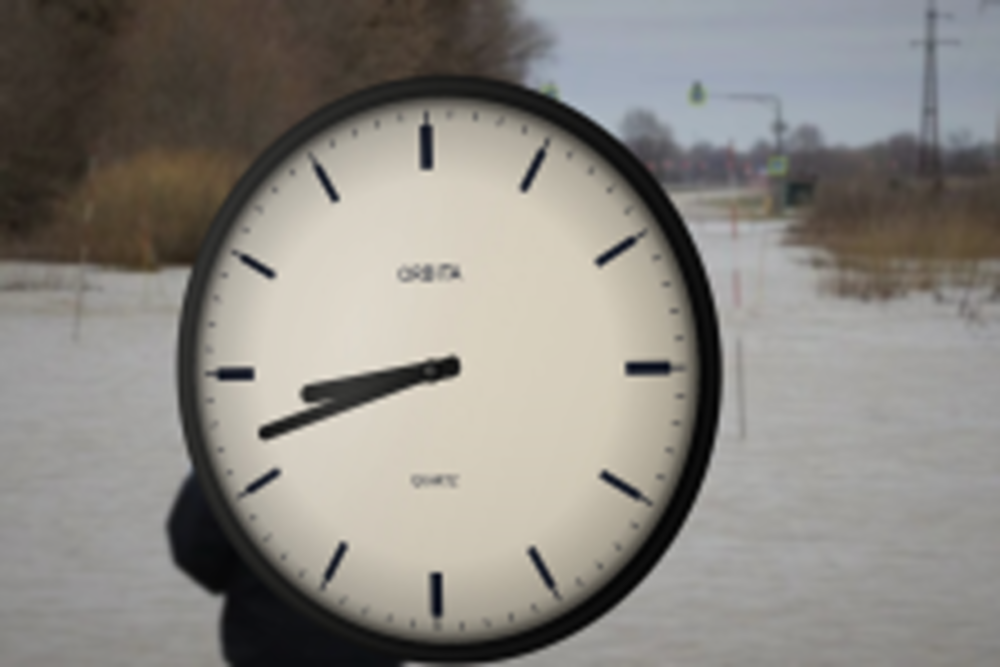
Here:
h=8 m=42
